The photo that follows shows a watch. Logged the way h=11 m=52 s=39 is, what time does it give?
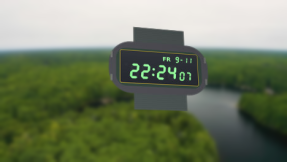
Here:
h=22 m=24 s=7
